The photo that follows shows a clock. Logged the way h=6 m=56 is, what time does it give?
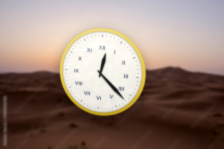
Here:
h=12 m=22
